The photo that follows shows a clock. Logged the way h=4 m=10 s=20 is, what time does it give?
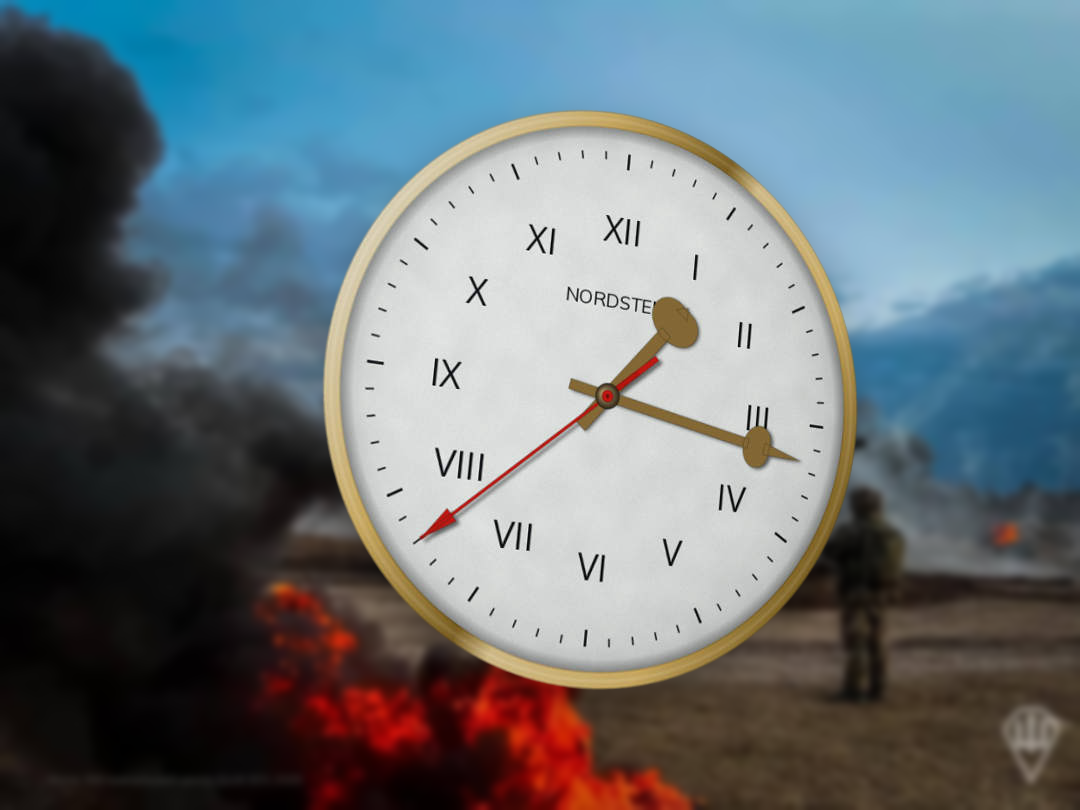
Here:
h=1 m=16 s=38
